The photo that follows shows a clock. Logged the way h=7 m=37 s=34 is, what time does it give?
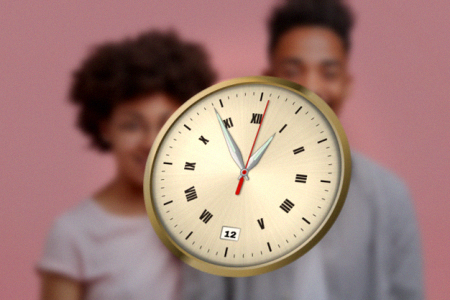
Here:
h=12 m=54 s=1
